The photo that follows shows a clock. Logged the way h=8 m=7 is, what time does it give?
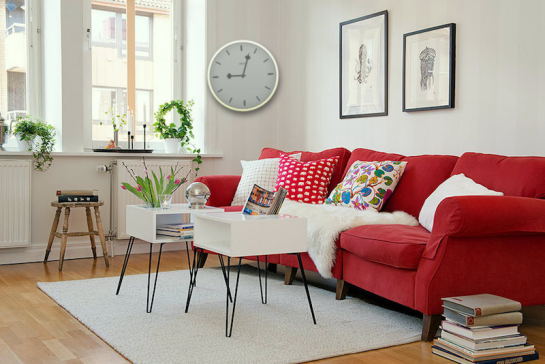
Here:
h=9 m=3
